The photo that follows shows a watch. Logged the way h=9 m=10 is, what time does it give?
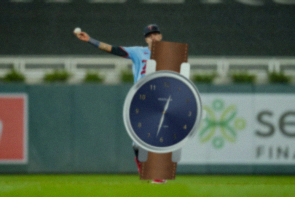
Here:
h=12 m=32
